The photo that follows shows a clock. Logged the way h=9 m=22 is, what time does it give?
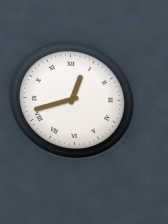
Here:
h=12 m=42
